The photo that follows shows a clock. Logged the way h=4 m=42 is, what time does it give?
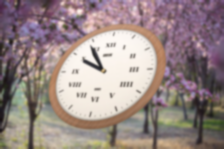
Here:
h=9 m=54
